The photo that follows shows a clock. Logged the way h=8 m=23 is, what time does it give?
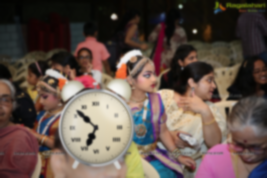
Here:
h=6 m=52
